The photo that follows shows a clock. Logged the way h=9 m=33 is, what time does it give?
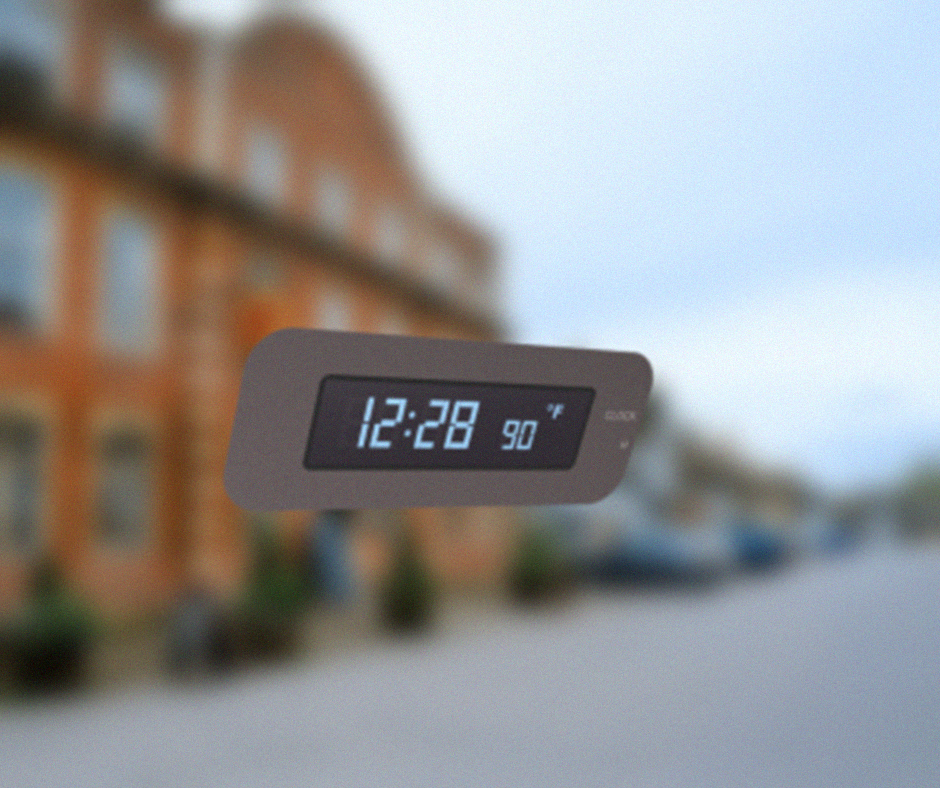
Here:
h=12 m=28
